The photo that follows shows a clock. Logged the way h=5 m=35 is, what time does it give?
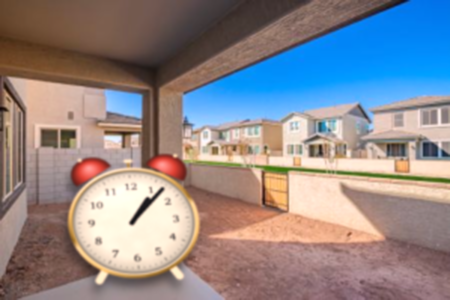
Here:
h=1 m=7
